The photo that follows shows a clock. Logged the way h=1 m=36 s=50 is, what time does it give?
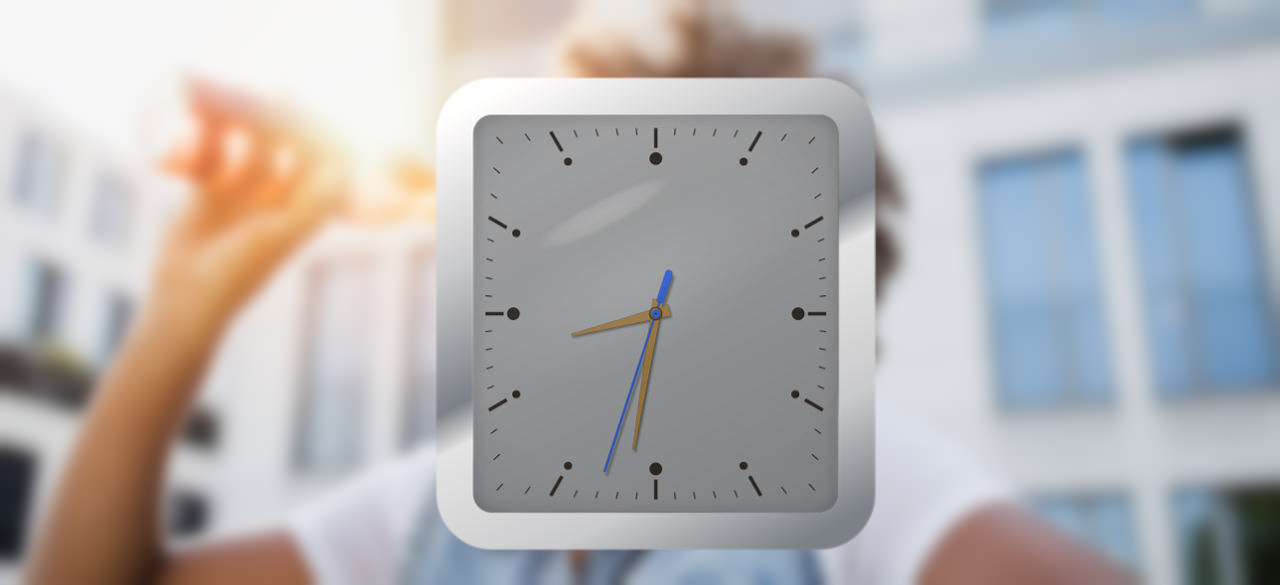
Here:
h=8 m=31 s=33
